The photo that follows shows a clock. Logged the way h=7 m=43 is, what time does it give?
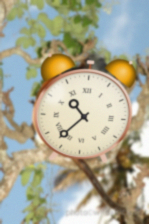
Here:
h=10 m=37
